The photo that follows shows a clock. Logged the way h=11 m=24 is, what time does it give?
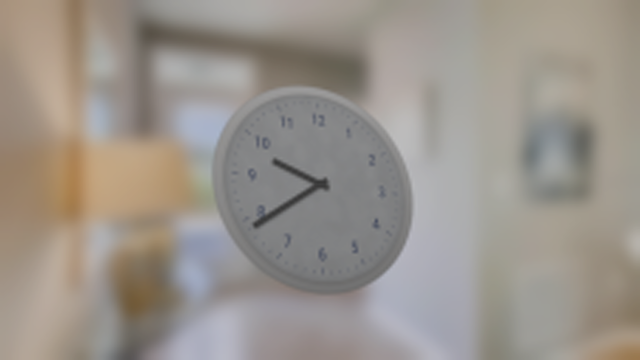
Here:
h=9 m=39
